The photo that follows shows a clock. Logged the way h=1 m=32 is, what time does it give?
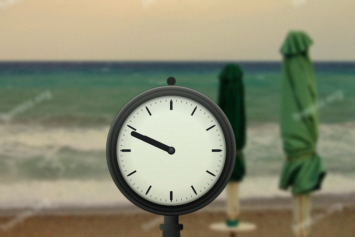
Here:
h=9 m=49
